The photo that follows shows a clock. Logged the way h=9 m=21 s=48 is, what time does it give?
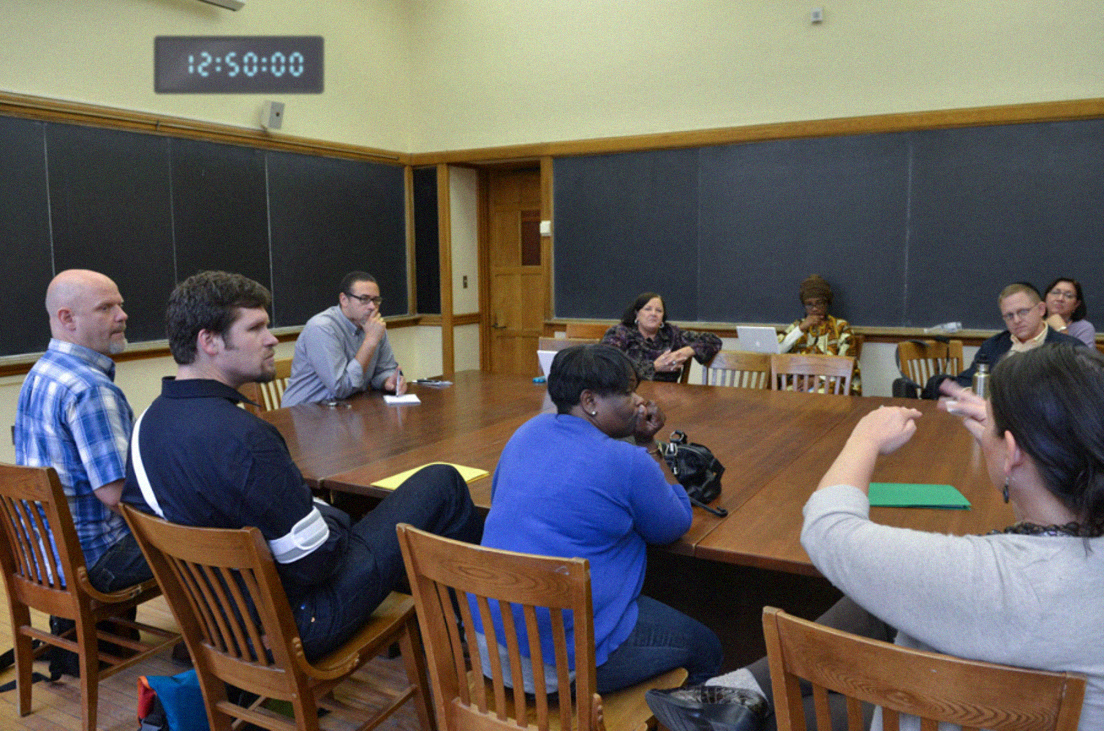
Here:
h=12 m=50 s=0
